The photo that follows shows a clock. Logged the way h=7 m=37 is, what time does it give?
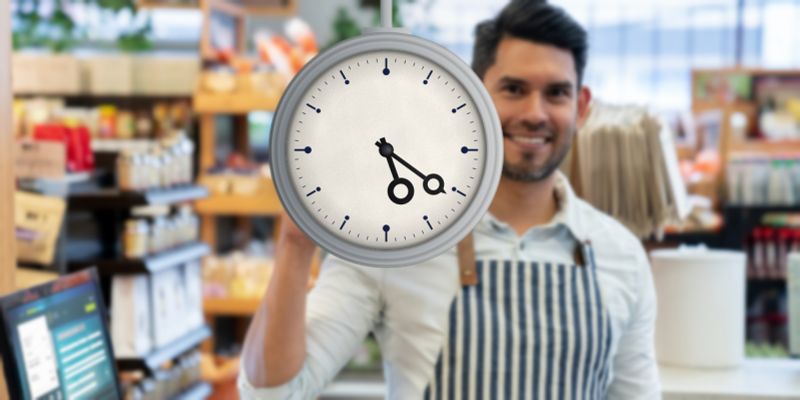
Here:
h=5 m=21
